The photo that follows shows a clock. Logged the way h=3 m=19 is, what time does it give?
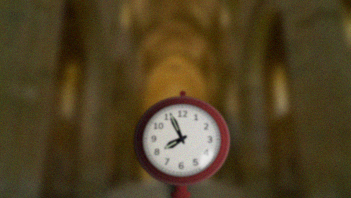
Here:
h=7 m=56
